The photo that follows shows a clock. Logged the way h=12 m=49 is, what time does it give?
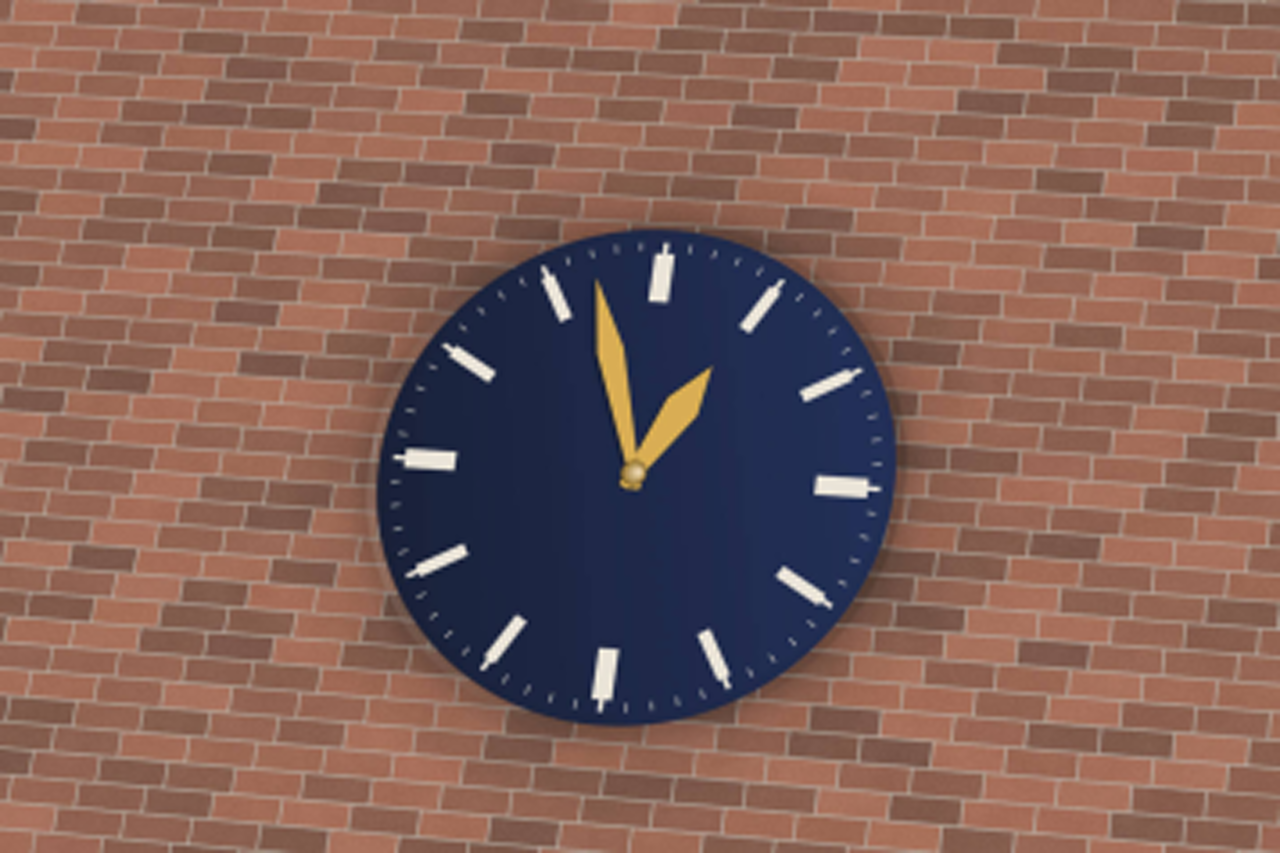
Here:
h=12 m=57
